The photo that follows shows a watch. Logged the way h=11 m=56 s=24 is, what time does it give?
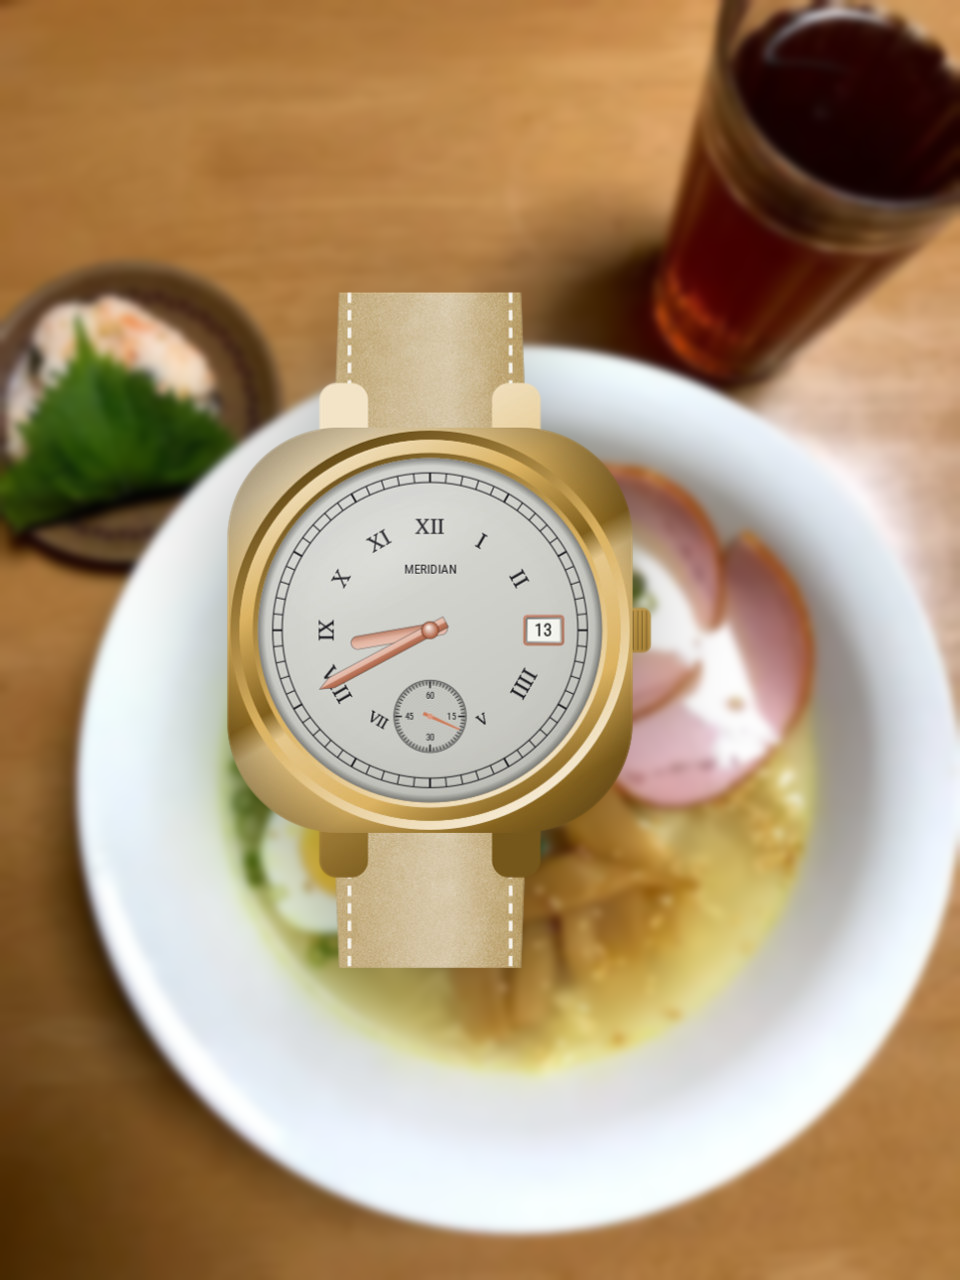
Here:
h=8 m=40 s=19
